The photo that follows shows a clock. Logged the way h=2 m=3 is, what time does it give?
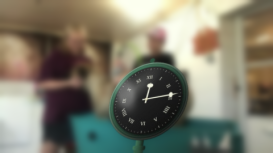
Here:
h=12 m=14
